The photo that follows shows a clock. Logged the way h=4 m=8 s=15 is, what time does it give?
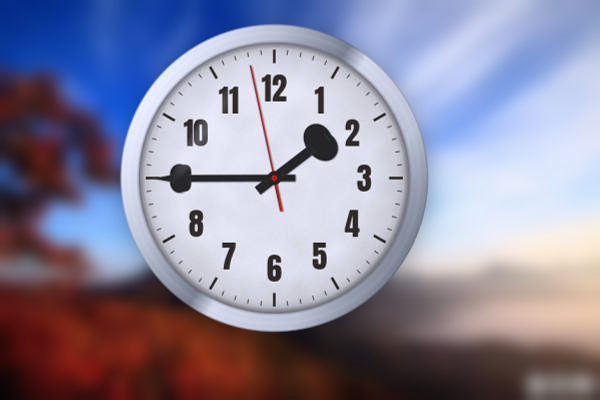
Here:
h=1 m=44 s=58
